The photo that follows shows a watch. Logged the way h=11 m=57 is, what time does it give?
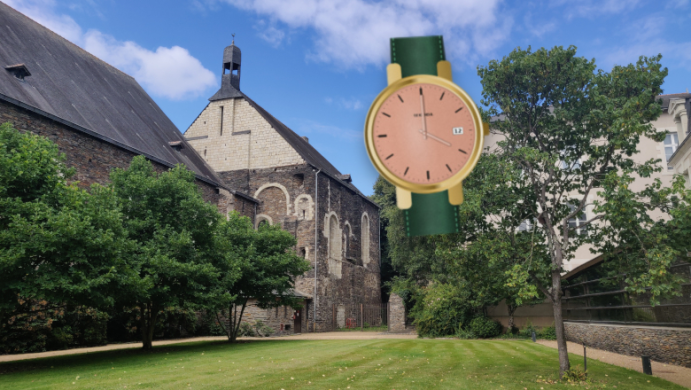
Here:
h=4 m=0
